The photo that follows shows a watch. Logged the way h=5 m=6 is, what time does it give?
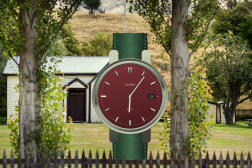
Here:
h=6 m=6
